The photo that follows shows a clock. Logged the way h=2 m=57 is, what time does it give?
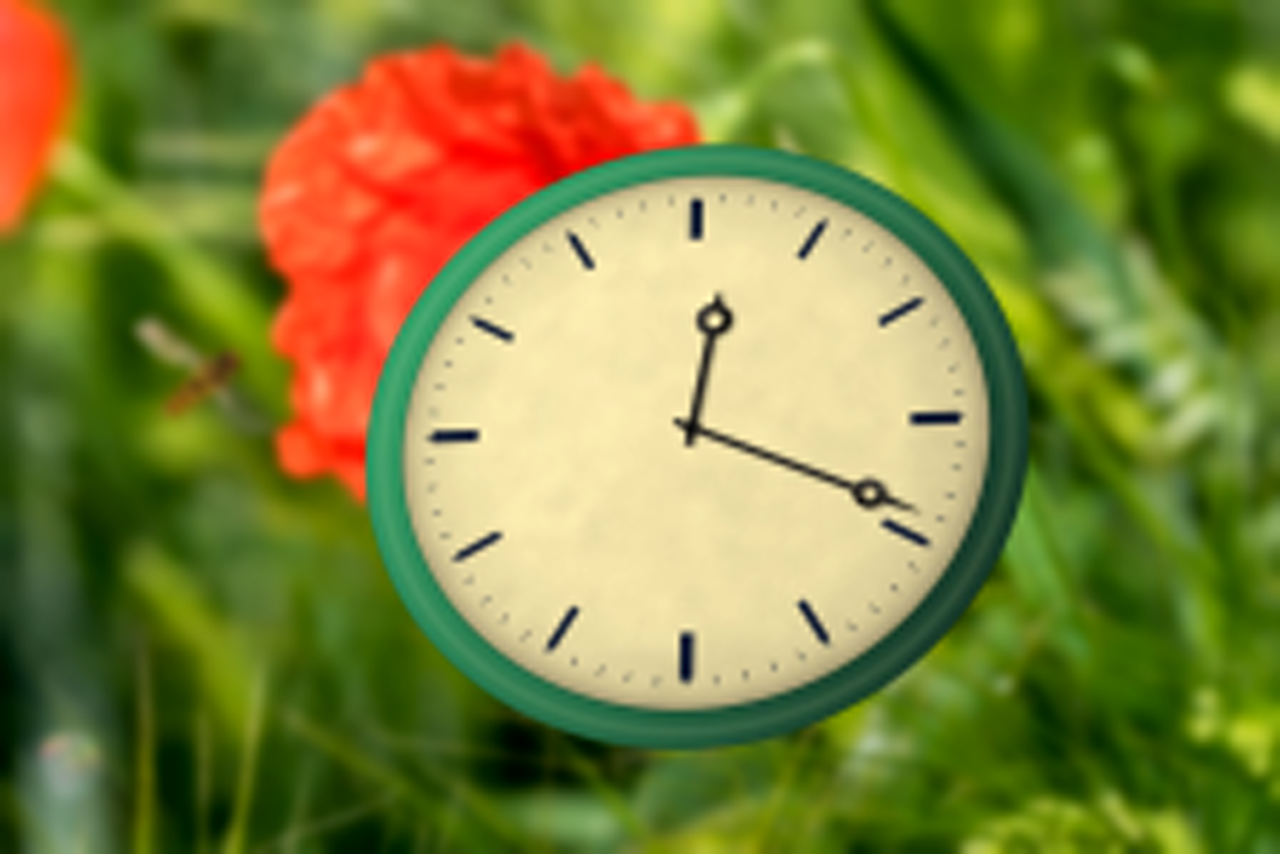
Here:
h=12 m=19
